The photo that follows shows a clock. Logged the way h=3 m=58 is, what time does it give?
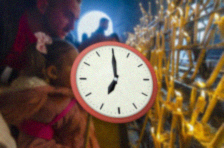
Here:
h=7 m=0
